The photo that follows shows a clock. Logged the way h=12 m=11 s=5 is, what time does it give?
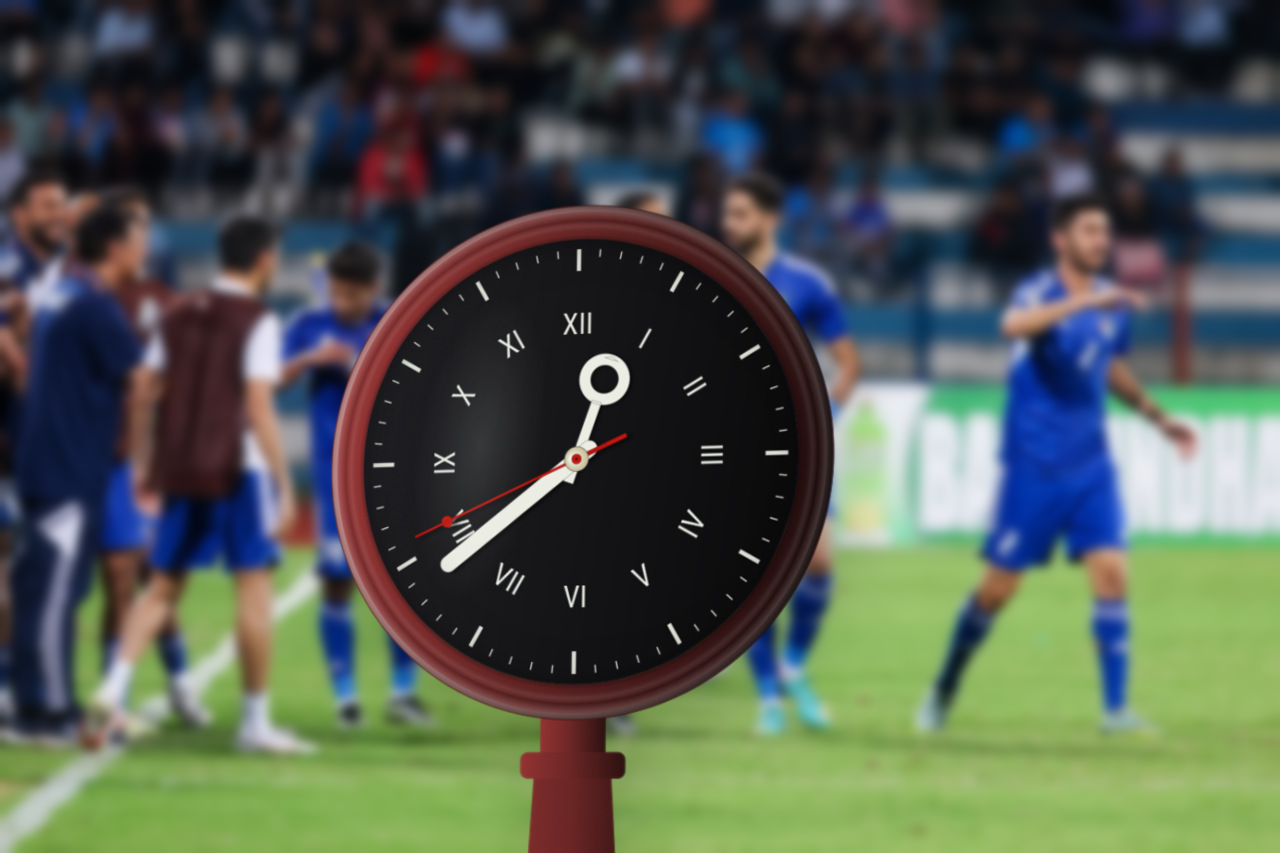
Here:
h=12 m=38 s=41
